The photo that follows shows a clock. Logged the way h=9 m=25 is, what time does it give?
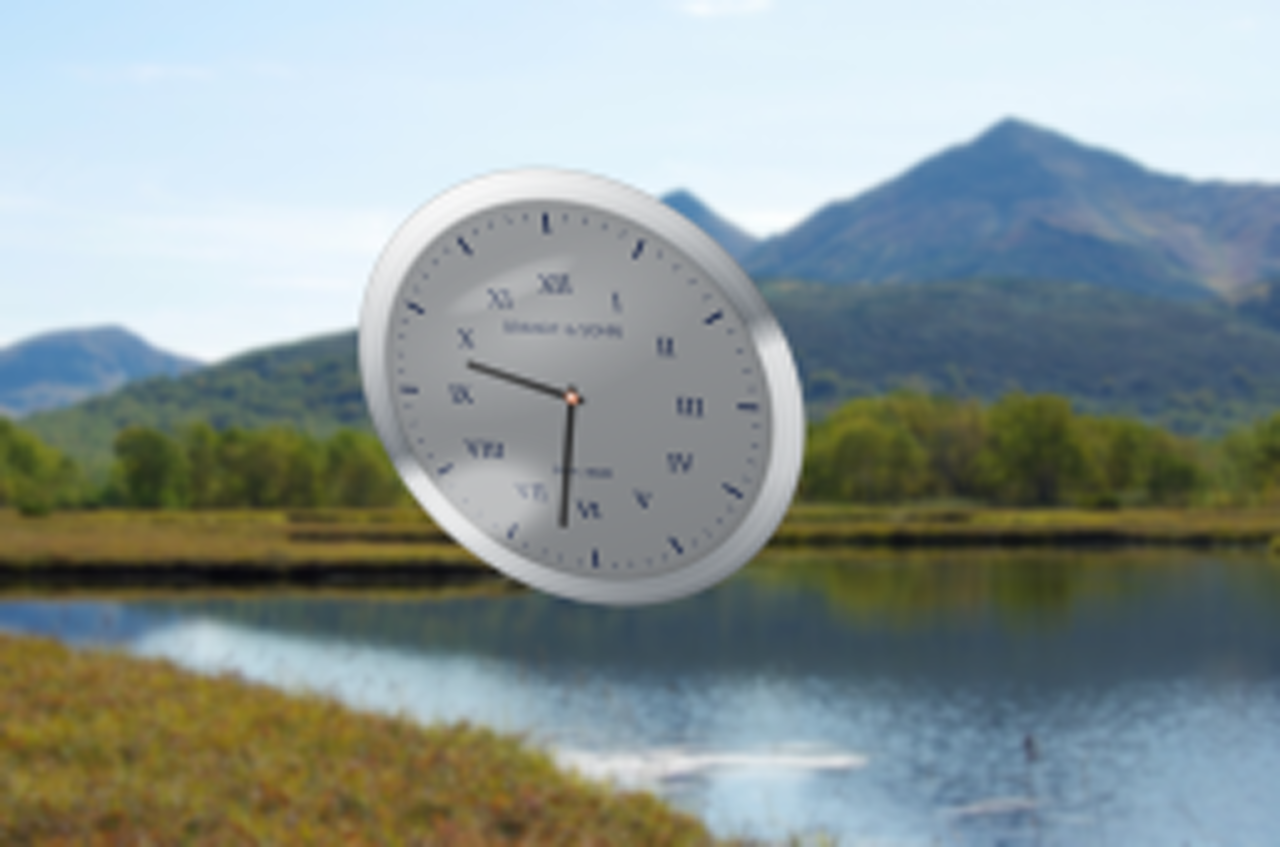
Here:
h=9 m=32
